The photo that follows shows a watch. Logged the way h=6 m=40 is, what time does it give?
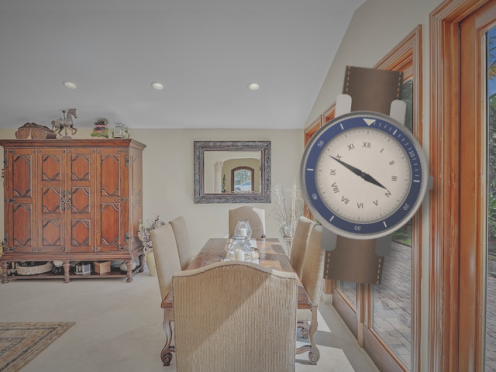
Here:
h=3 m=49
